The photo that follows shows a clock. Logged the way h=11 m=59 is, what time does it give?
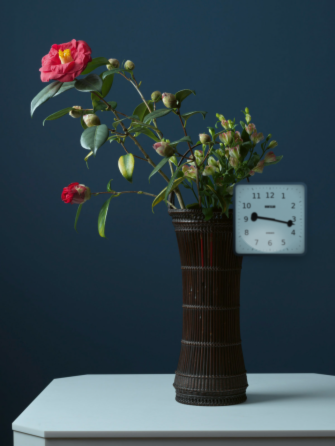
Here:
h=9 m=17
